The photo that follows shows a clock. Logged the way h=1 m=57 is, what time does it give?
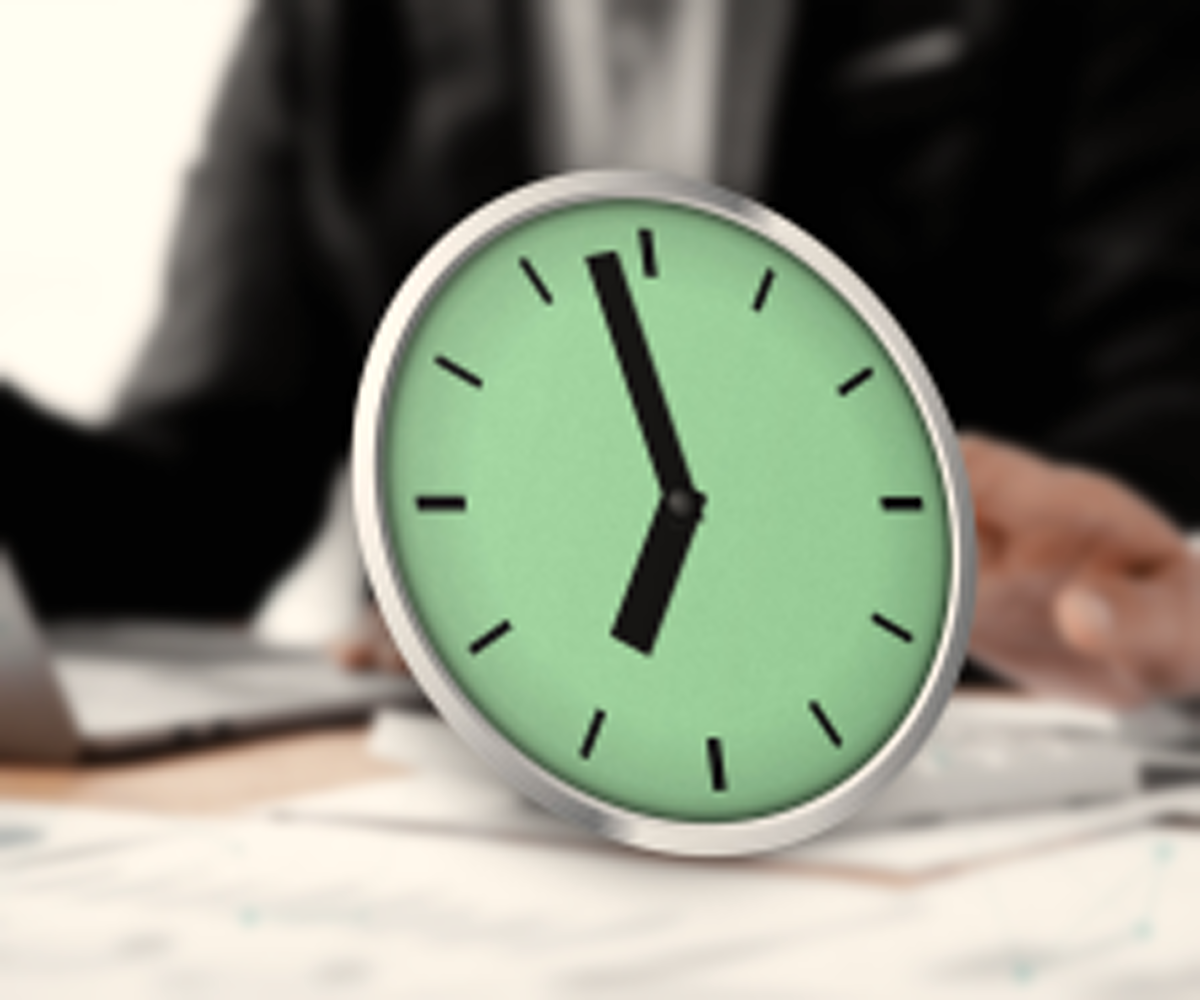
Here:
h=6 m=58
